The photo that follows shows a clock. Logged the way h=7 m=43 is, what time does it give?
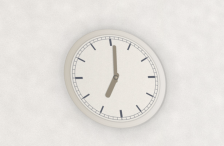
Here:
h=7 m=1
